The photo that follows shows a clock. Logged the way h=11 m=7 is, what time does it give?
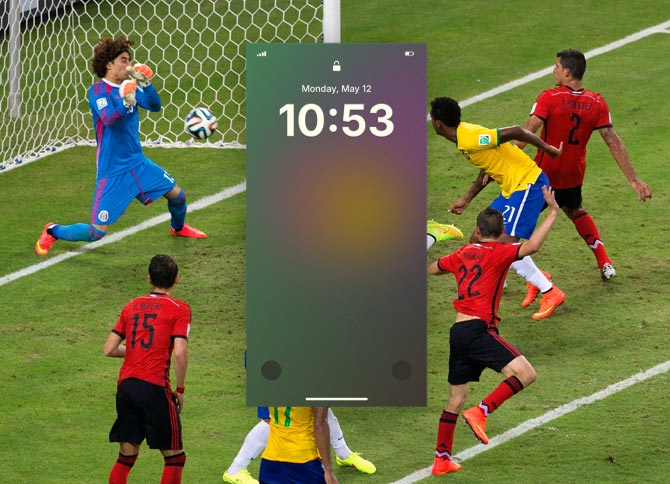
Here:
h=10 m=53
